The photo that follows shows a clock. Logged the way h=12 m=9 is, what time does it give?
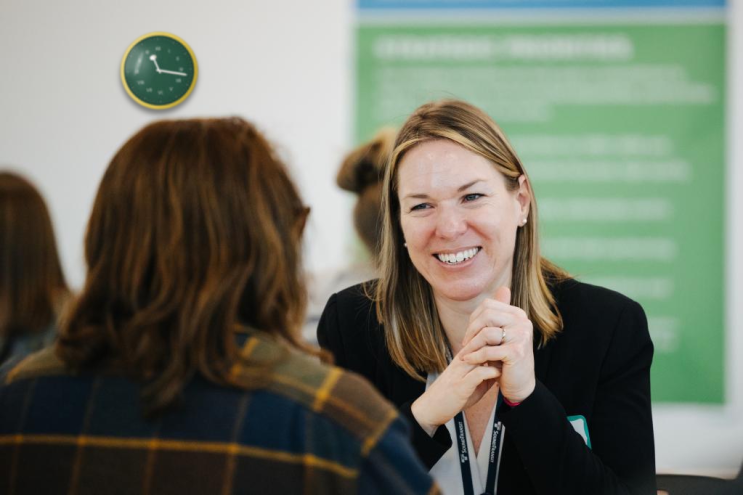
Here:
h=11 m=17
